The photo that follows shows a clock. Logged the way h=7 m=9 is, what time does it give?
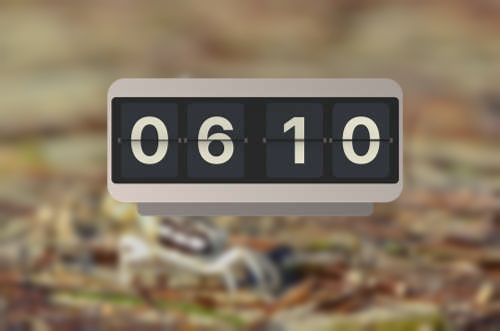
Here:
h=6 m=10
